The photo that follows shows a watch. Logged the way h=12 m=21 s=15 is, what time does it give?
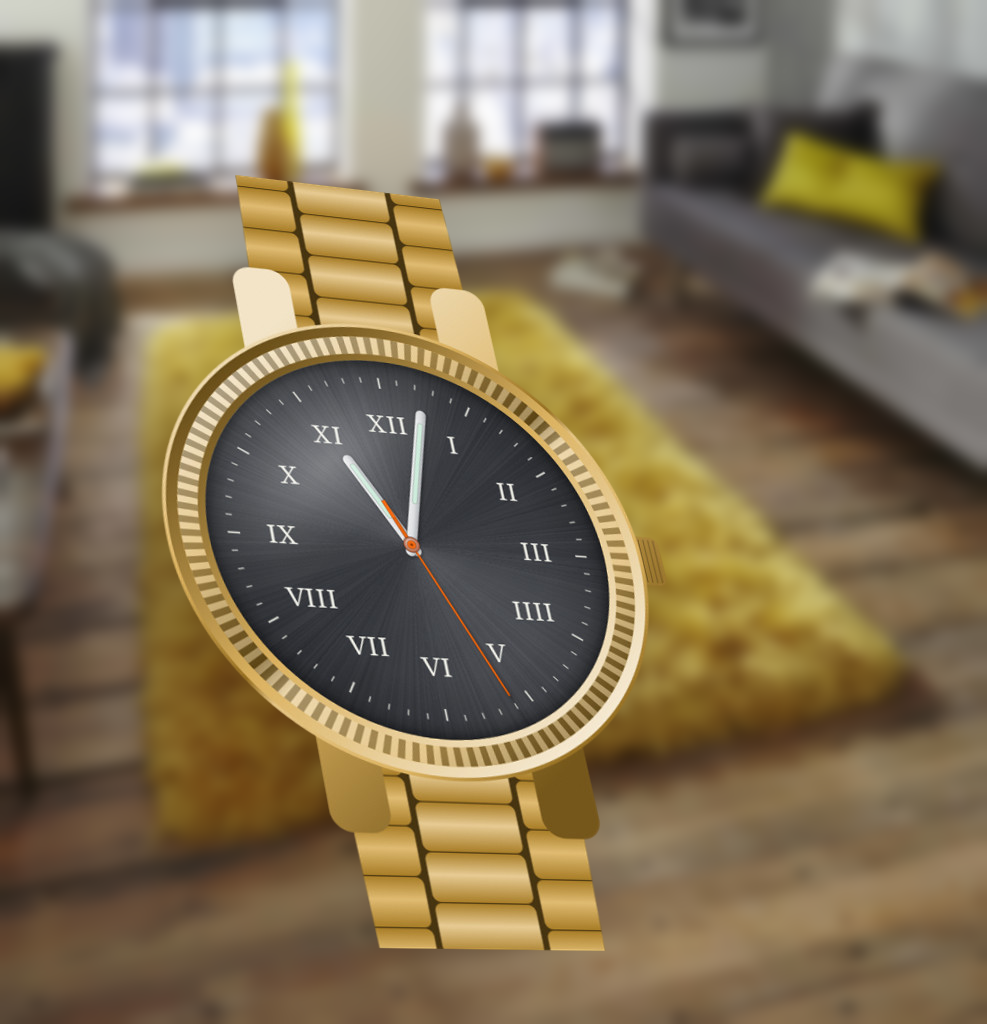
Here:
h=11 m=2 s=26
